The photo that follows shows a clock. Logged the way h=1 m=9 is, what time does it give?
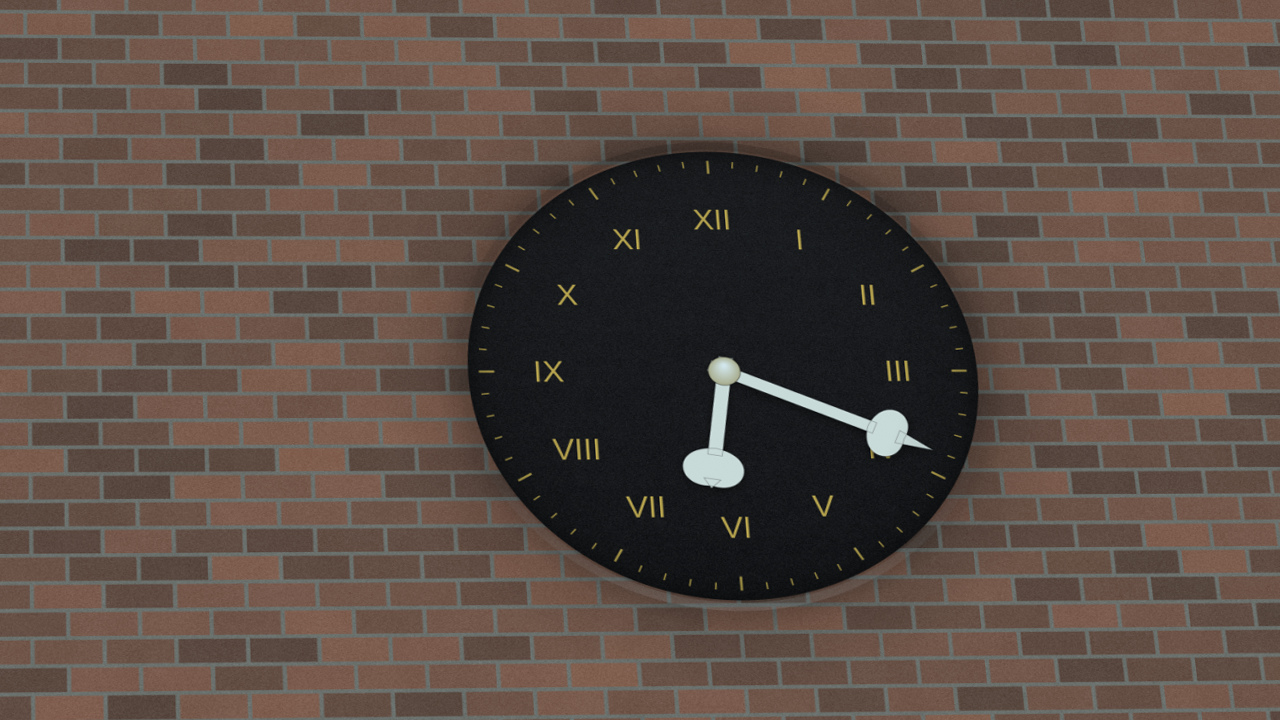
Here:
h=6 m=19
